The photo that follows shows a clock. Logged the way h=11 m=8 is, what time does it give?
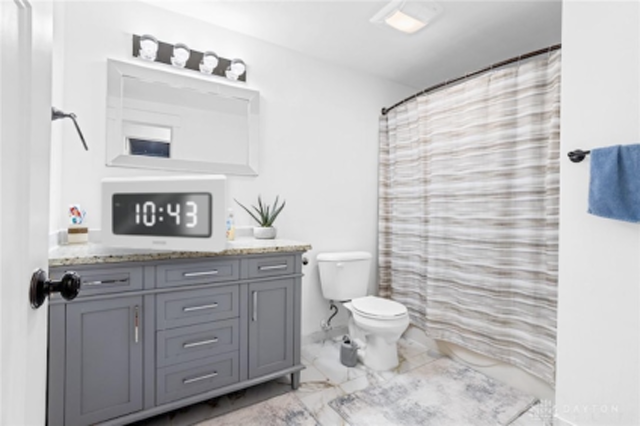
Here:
h=10 m=43
